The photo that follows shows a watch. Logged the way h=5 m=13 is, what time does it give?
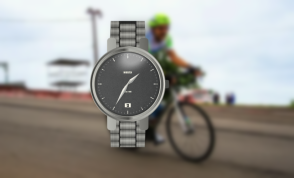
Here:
h=1 m=35
